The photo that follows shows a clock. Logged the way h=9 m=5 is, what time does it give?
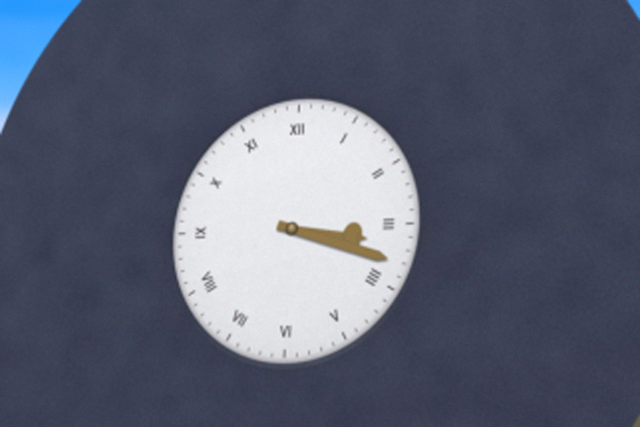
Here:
h=3 m=18
